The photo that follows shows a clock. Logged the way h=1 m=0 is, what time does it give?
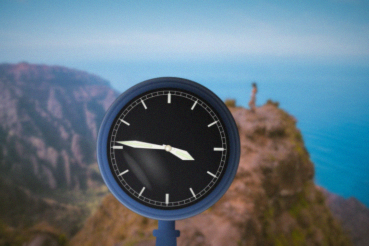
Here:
h=3 m=46
